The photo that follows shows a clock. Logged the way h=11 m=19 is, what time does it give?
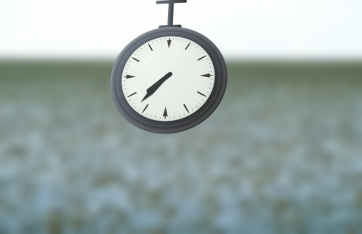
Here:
h=7 m=37
